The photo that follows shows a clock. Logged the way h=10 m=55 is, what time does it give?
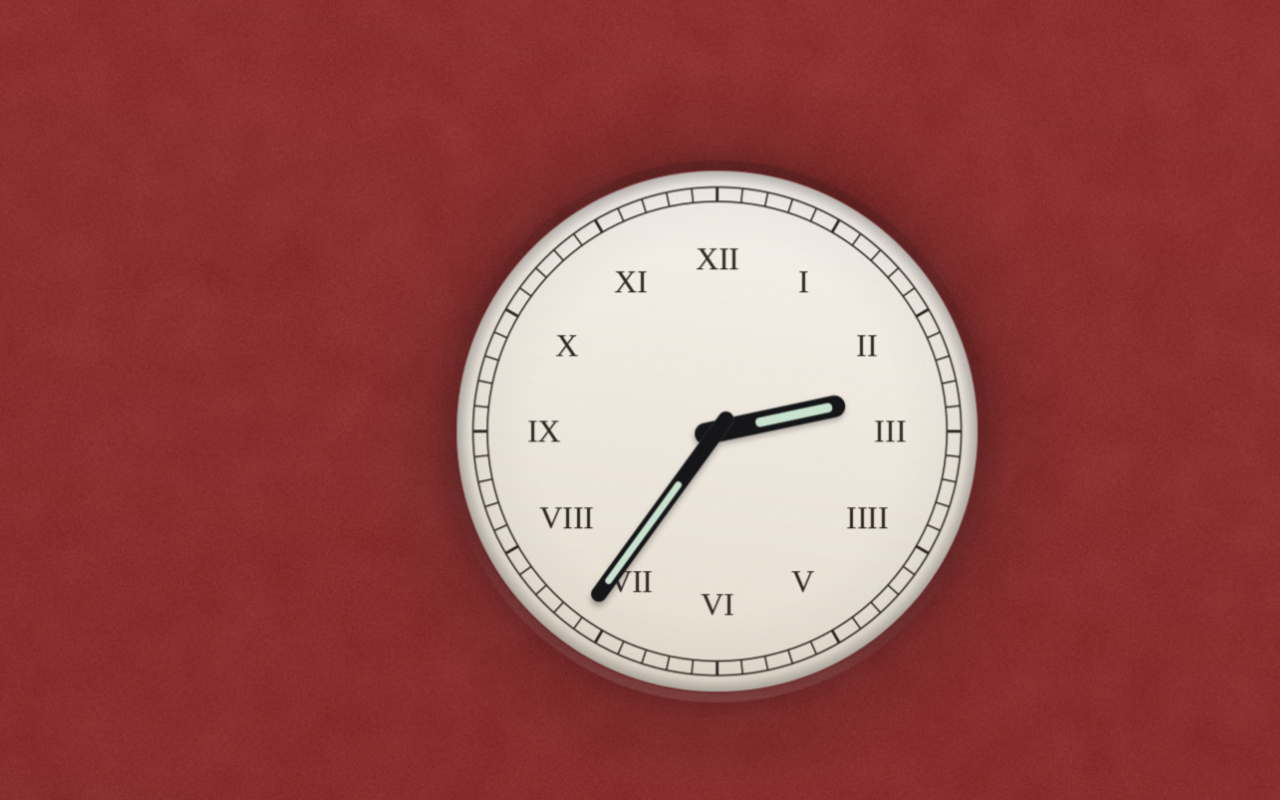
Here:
h=2 m=36
